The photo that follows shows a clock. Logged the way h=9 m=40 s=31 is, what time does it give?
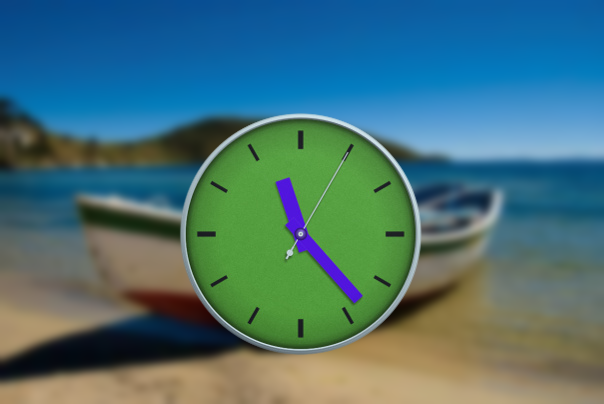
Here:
h=11 m=23 s=5
